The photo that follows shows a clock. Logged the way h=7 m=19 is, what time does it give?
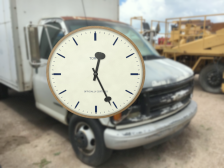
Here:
h=12 m=26
